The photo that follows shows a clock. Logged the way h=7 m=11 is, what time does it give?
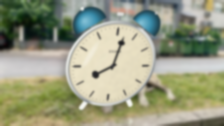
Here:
h=8 m=2
